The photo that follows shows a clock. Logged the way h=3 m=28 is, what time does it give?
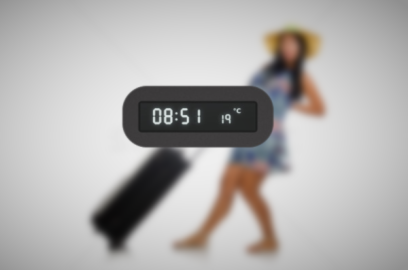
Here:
h=8 m=51
